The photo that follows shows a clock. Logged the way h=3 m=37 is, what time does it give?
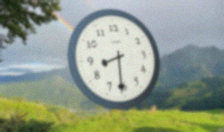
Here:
h=8 m=31
